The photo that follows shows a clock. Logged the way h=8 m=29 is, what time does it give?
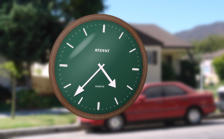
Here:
h=4 m=37
